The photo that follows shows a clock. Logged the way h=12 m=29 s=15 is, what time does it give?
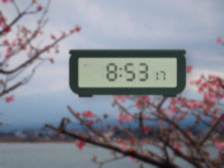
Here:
h=8 m=53 s=17
